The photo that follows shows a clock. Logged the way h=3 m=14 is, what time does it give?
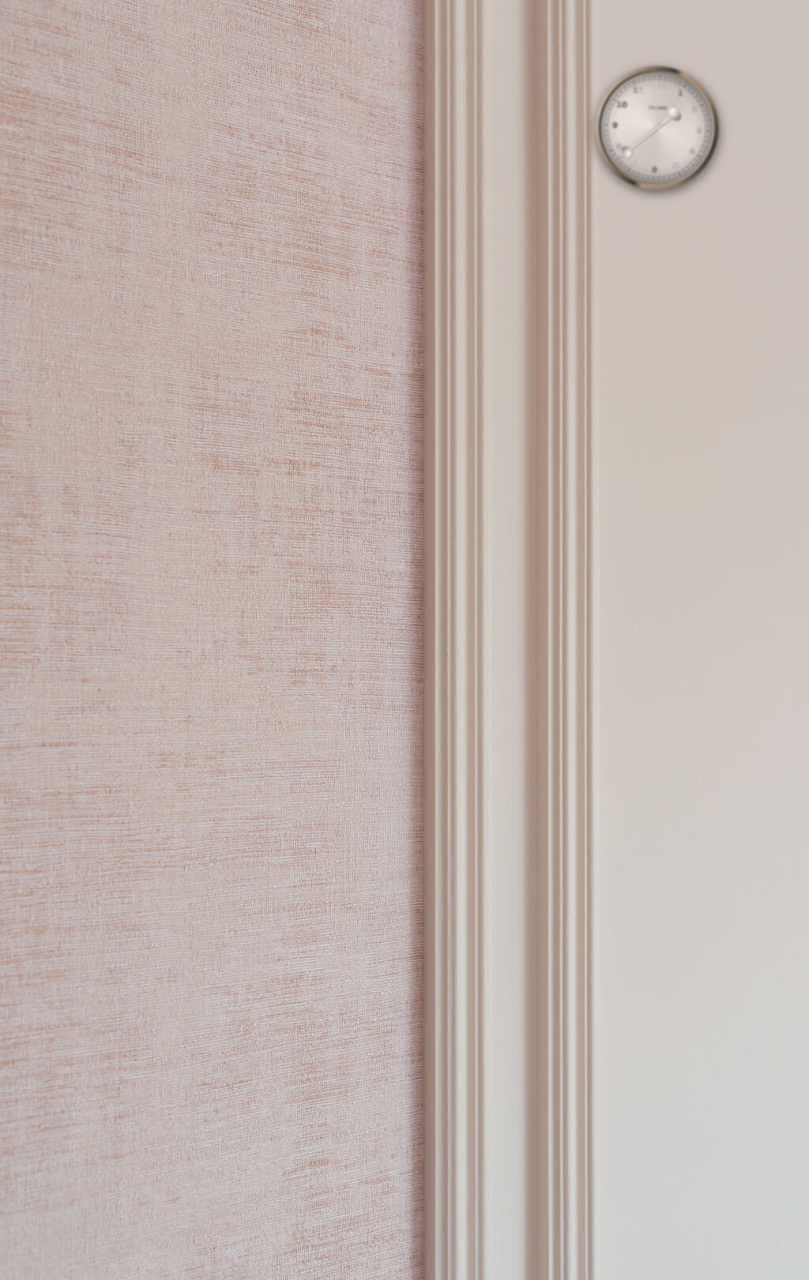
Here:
h=1 m=38
